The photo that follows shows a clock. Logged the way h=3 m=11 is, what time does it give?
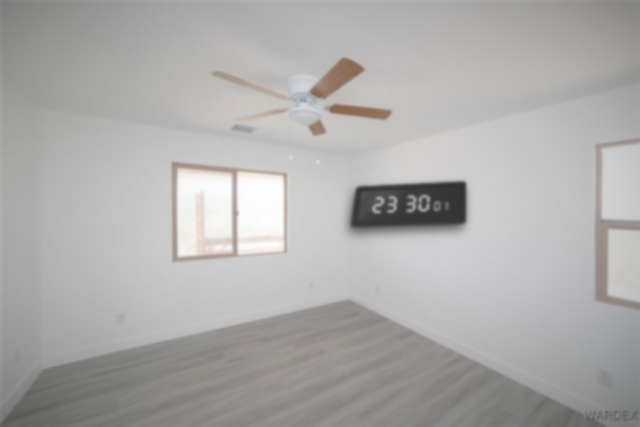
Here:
h=23 m=30
